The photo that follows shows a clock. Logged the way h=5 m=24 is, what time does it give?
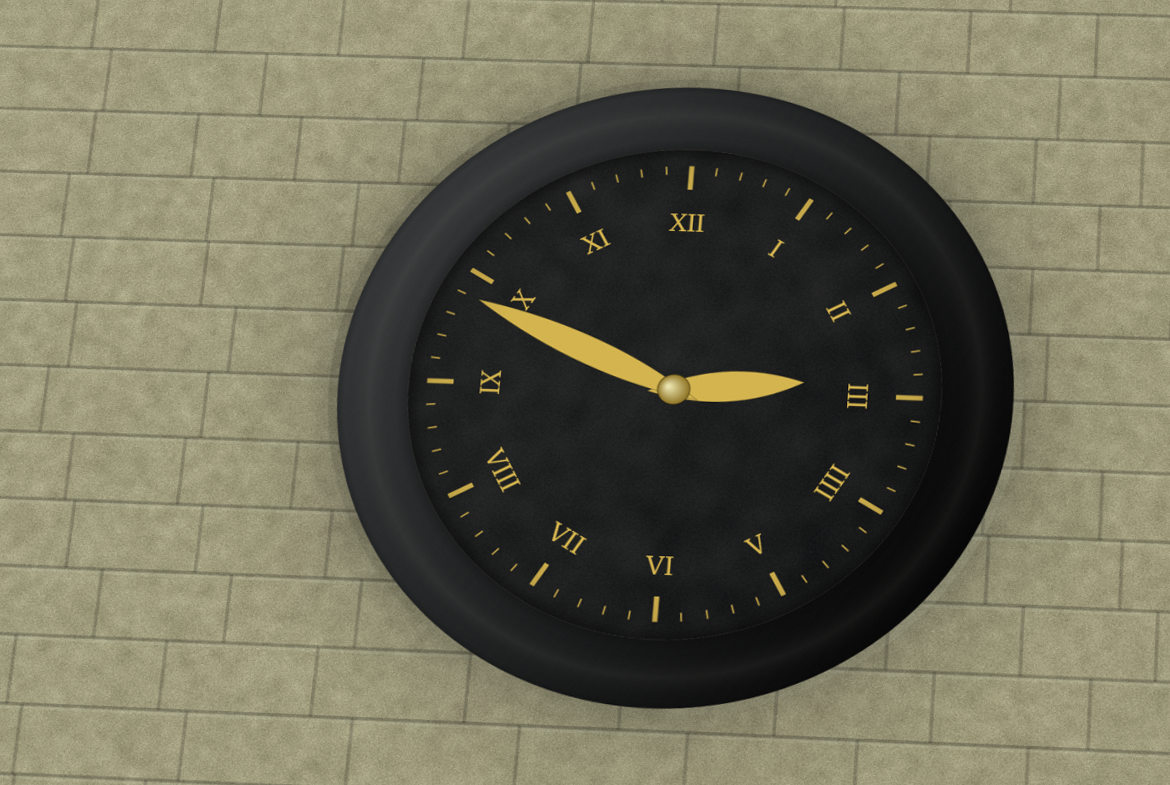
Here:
h=2 m=49
